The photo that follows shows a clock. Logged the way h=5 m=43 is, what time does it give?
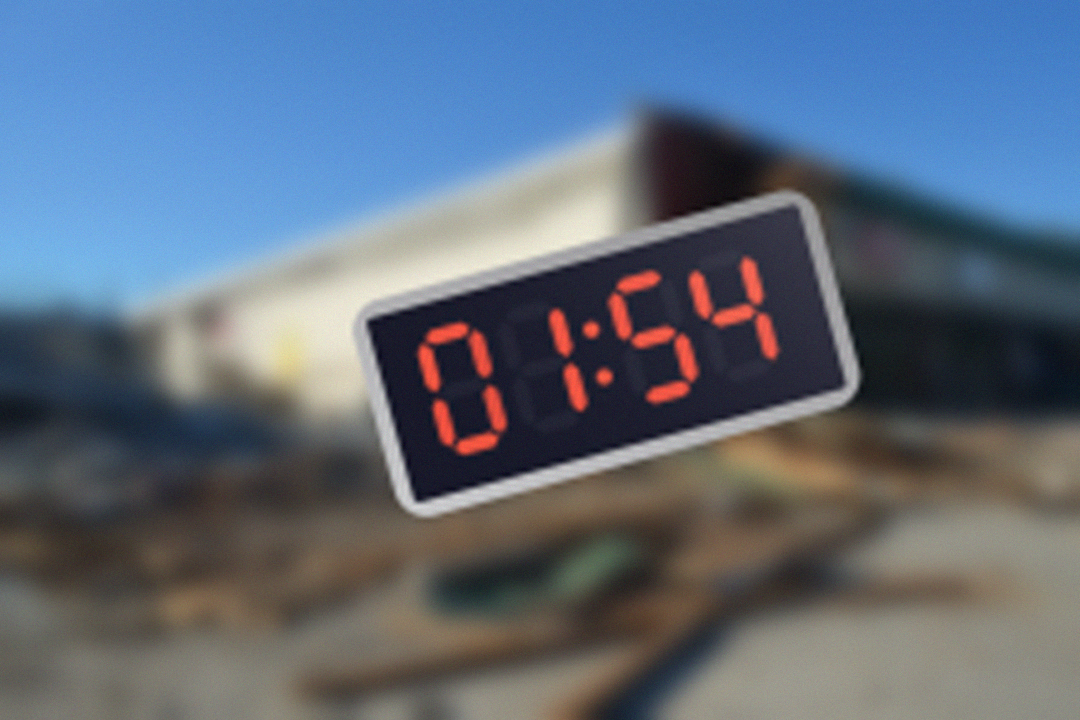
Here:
h=1 m=54
